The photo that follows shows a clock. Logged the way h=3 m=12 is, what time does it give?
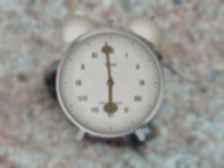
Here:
h=5 m=59
